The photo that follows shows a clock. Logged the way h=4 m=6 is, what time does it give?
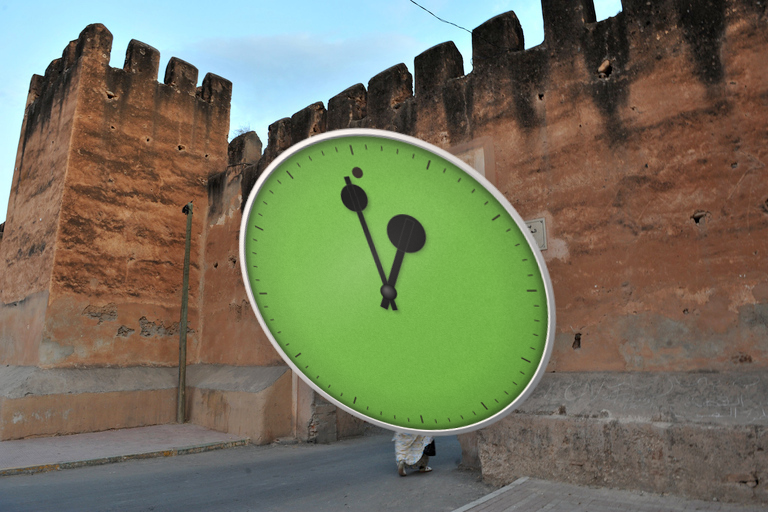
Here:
h=12 m=59
